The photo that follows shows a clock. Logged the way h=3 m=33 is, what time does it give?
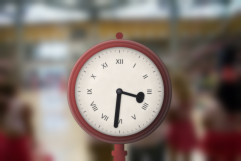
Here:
h=3 m=31
